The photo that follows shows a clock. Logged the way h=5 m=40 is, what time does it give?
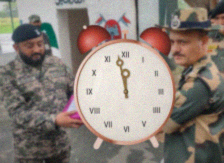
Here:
h=11 m=58
